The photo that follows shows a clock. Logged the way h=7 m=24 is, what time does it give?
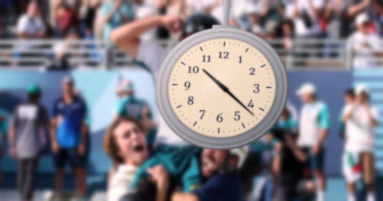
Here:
h=10 m=22
